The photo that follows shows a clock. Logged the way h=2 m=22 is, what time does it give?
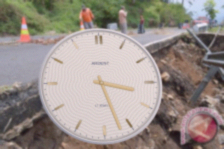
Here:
h=3 m=27
